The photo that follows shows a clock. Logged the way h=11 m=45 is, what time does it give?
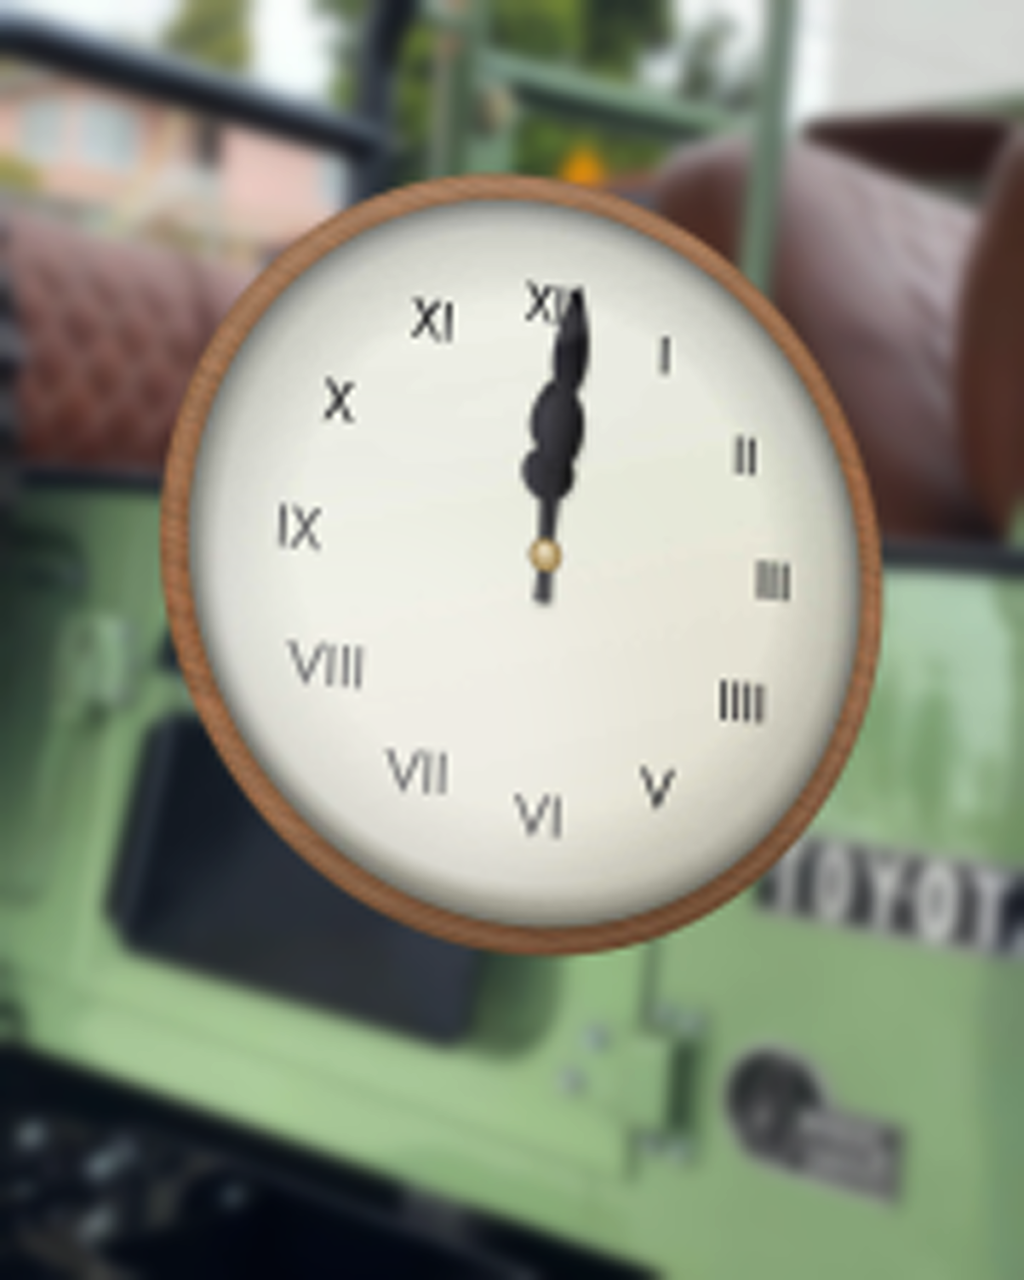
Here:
h=12 m=1
